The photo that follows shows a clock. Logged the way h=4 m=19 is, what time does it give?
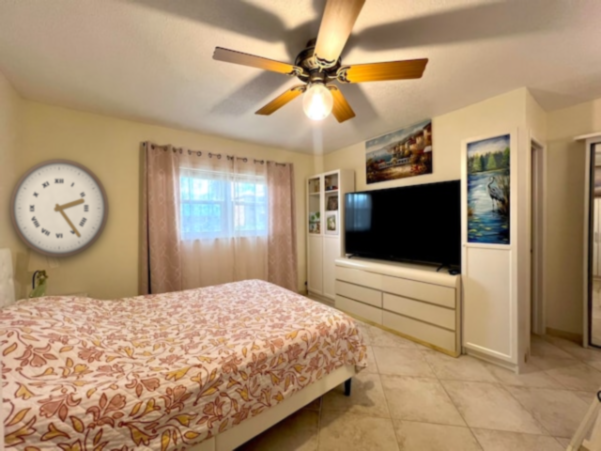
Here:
h=2 m=24
